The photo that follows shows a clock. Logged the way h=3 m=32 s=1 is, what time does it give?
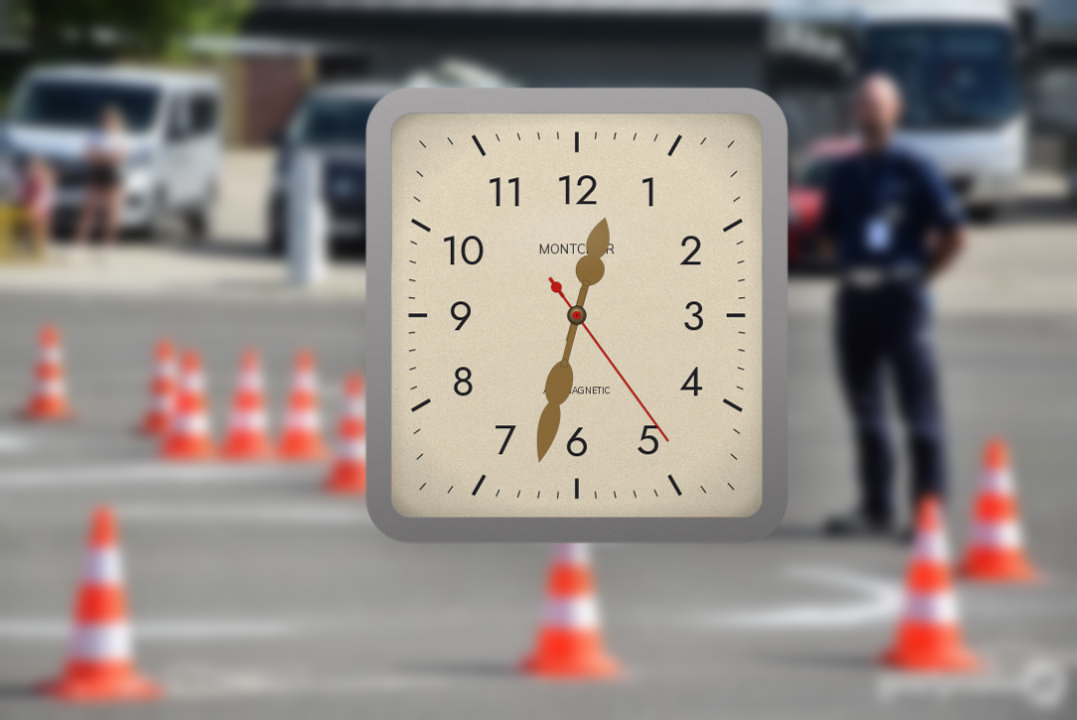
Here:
h=12 m=32 s=24
